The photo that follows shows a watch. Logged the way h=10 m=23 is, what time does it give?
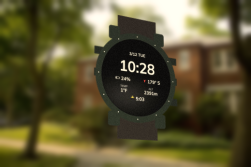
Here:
h=10 m=28
